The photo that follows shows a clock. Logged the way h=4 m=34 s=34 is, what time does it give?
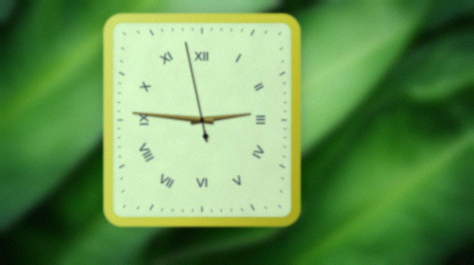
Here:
h=2 m=45 s=58
